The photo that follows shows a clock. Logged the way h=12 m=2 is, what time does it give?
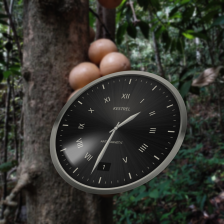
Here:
h=1 m=32
